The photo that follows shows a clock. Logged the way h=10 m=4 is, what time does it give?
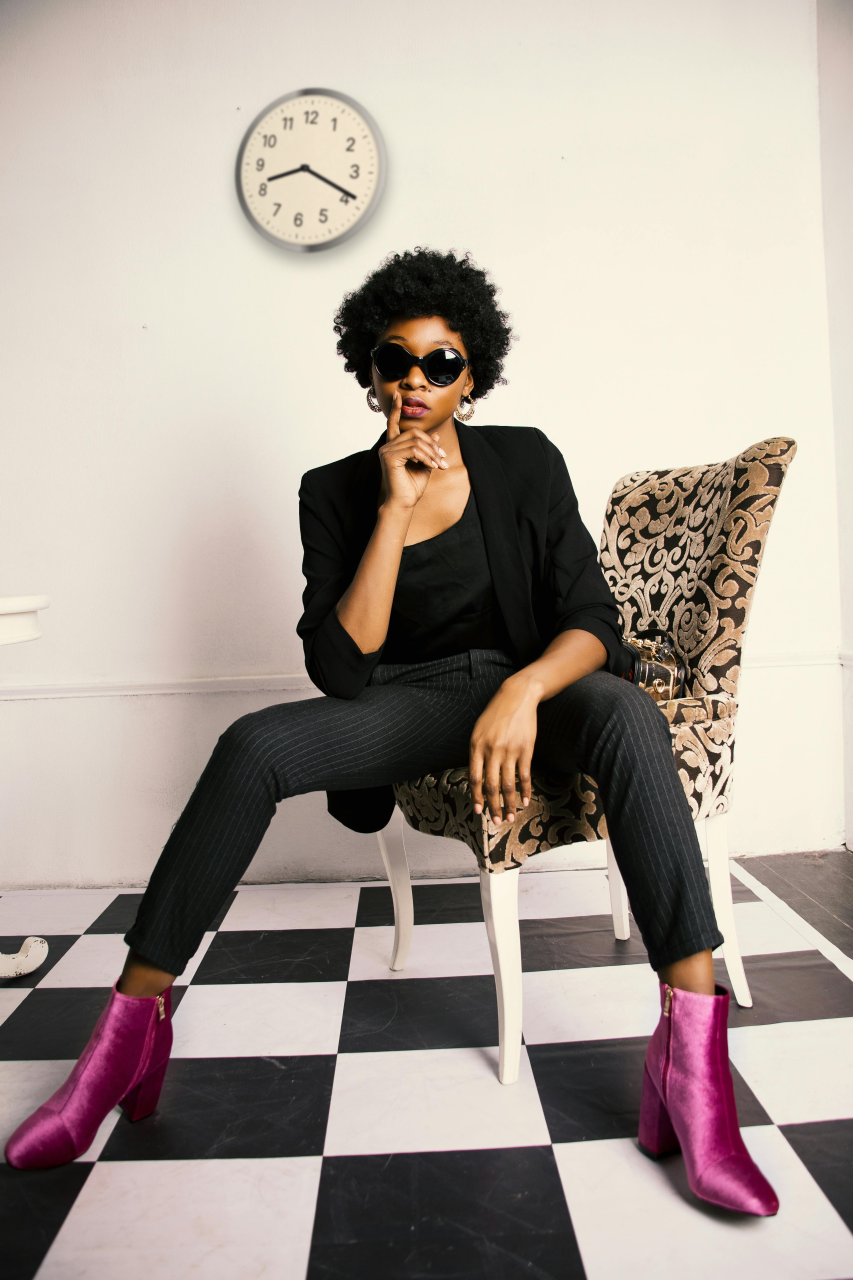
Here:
h=8 m=19
